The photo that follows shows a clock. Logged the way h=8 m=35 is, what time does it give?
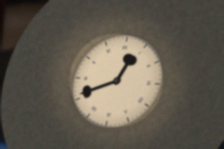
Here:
h=12 m=41
